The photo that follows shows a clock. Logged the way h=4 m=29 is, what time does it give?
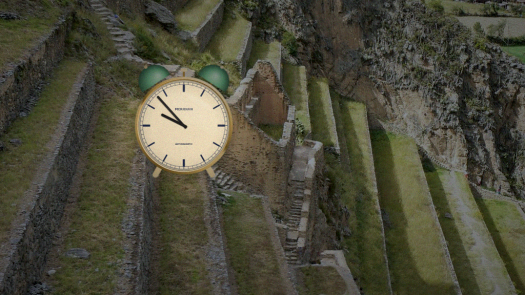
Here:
h=9 m=53
